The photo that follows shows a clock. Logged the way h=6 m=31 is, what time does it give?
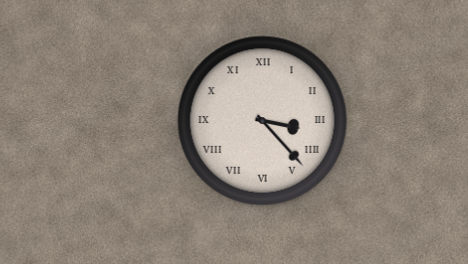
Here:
h=3 m=23
